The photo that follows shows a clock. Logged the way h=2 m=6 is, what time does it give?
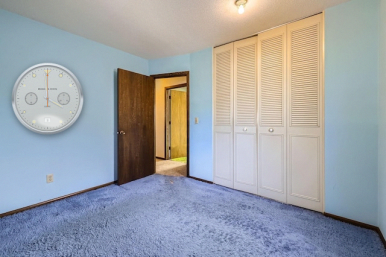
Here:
h=3 m=59
